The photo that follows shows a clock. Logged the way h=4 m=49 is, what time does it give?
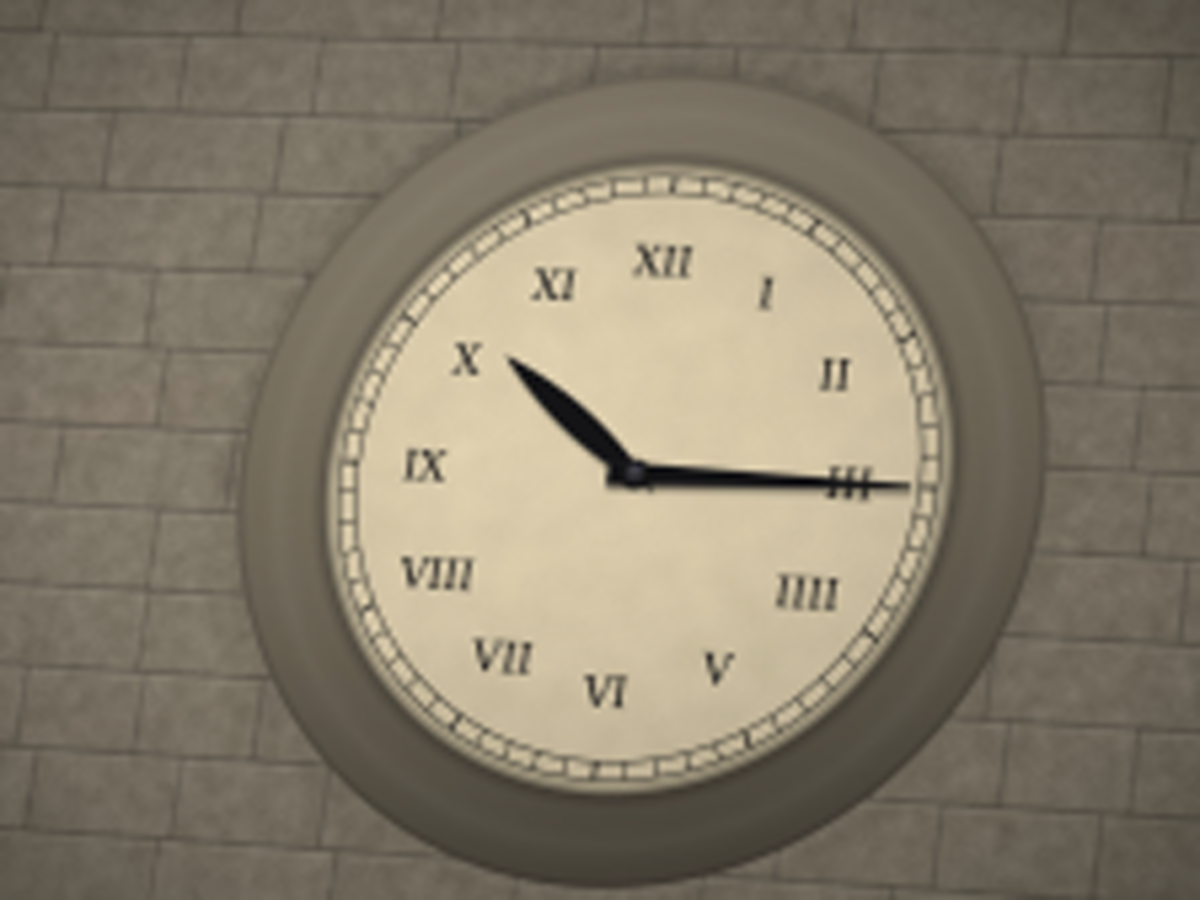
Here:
h=10 m=15
